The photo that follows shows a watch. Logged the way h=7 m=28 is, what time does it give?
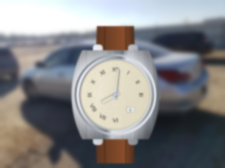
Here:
h=8 m=1
